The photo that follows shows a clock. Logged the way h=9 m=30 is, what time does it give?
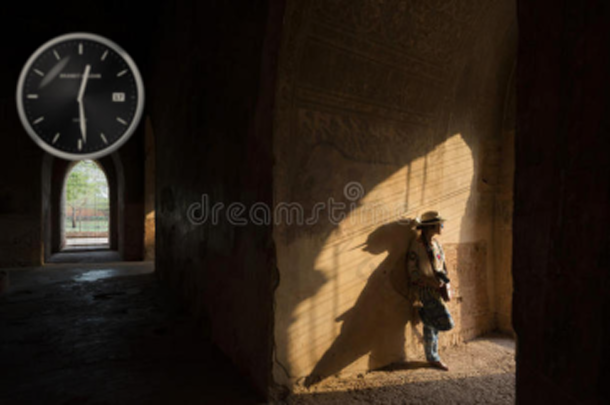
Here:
h=12 m=29
